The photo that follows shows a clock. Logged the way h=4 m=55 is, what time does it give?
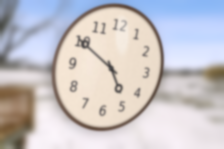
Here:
h=4 m=50
